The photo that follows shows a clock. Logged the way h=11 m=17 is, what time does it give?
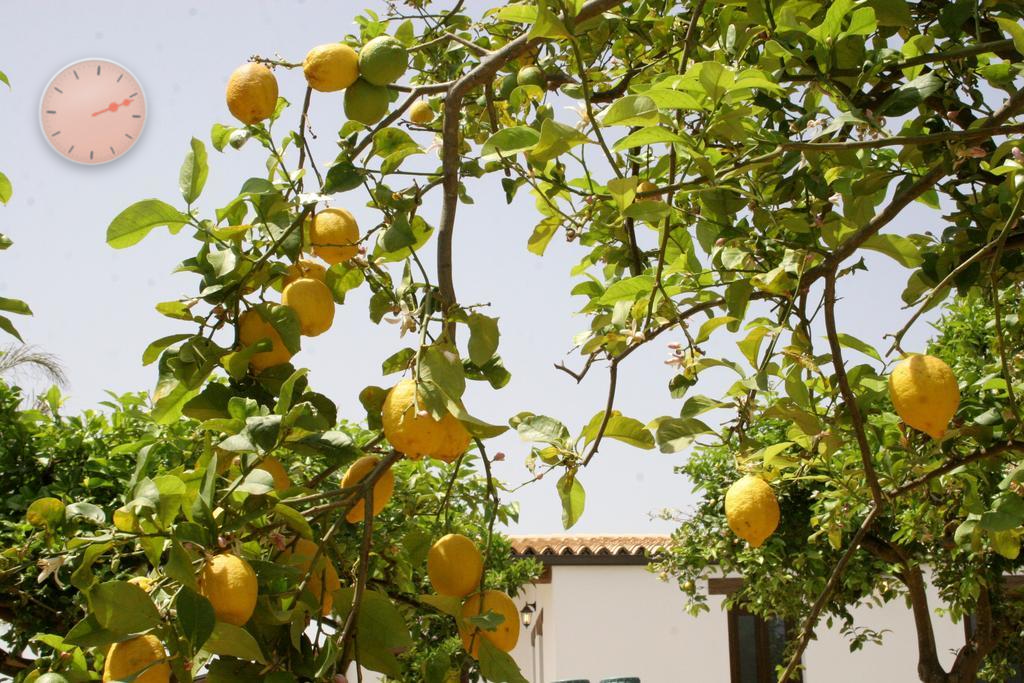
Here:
h=2 m=11
